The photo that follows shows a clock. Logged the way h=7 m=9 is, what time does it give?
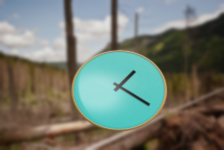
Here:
h=1 m=21
